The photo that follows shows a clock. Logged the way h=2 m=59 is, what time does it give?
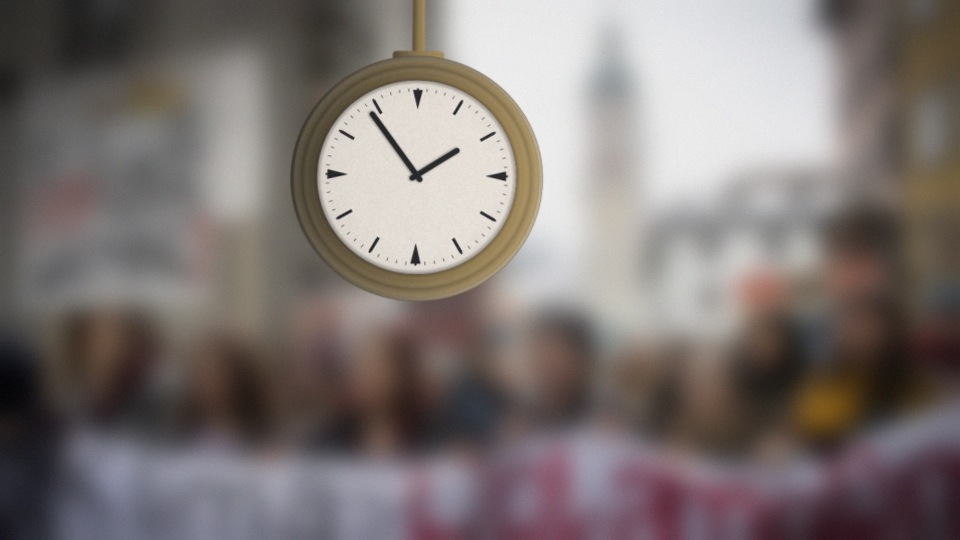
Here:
h=1 m=54
